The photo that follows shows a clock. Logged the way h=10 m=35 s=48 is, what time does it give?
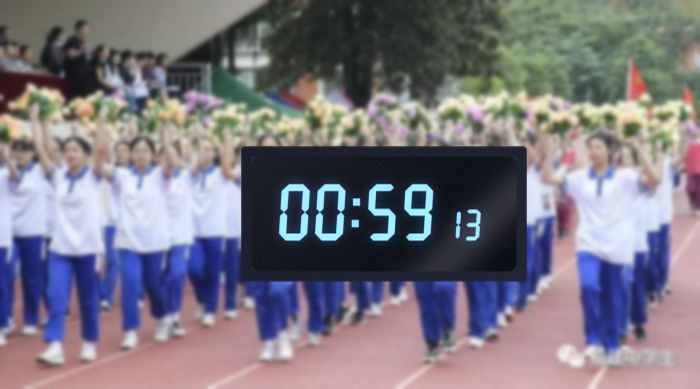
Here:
h=0 m=59 s=13
